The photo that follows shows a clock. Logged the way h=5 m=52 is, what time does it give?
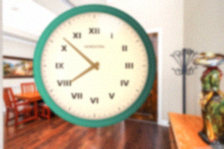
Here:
h=7 m=52
